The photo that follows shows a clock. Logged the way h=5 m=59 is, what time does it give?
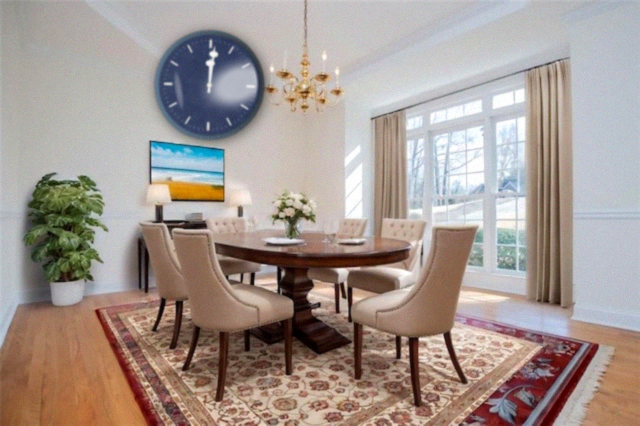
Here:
h=12 m=1
